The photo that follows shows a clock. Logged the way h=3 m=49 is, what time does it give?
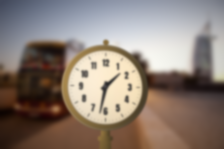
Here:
h=1 m=32
